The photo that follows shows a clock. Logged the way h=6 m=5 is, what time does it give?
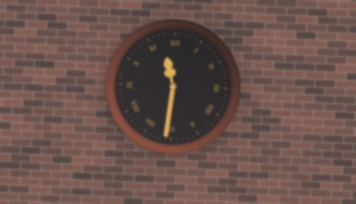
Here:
h=11 m=31
